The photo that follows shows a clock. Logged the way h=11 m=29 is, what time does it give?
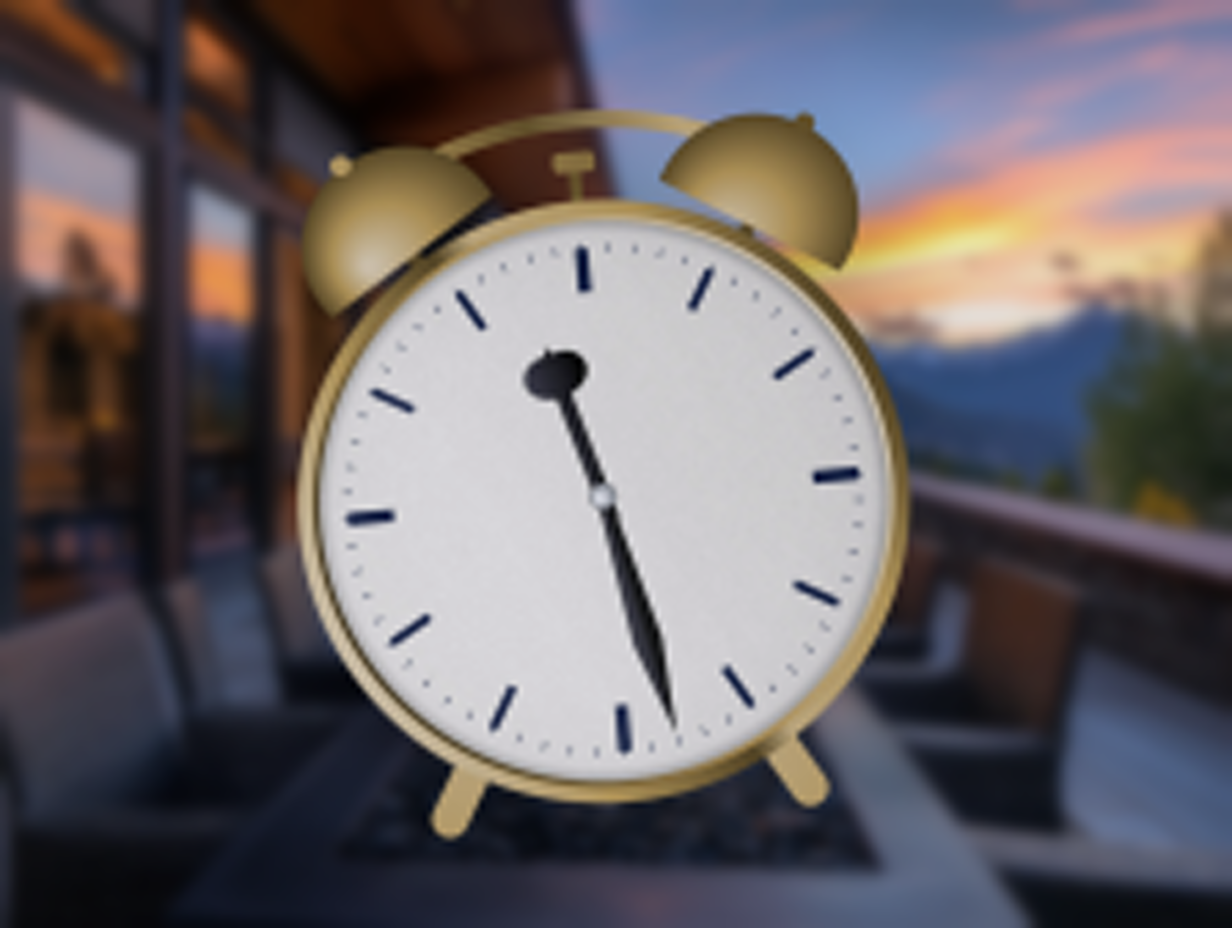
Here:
h=11 m=28
